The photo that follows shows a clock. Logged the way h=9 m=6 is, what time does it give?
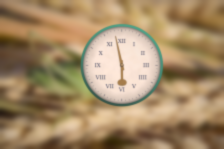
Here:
h=5 m=58
